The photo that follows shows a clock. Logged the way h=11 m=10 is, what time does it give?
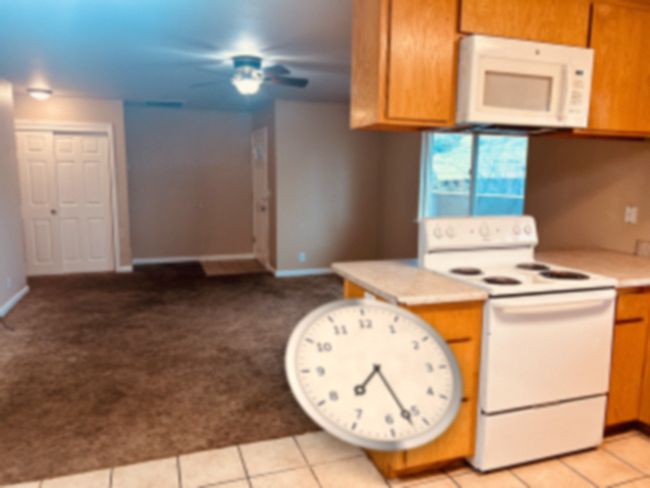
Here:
h=7 m=27
